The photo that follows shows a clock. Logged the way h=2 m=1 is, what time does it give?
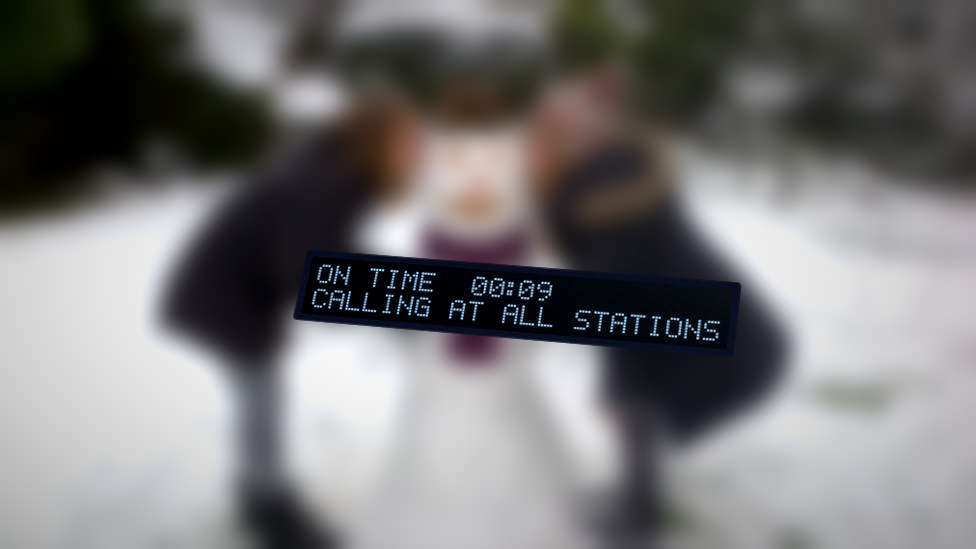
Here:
h=0 m=9
